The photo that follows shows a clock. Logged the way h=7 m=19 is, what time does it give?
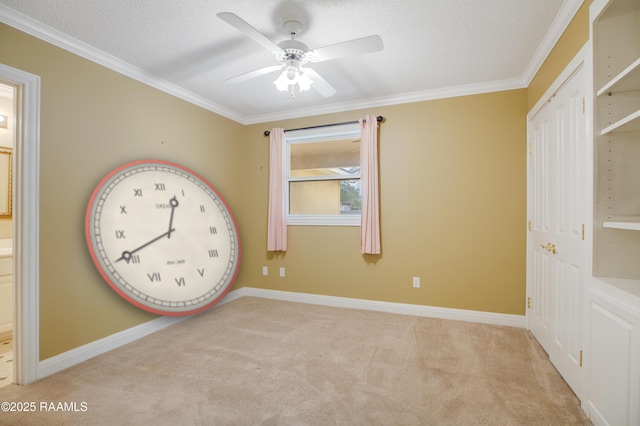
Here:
h=12 m=41
